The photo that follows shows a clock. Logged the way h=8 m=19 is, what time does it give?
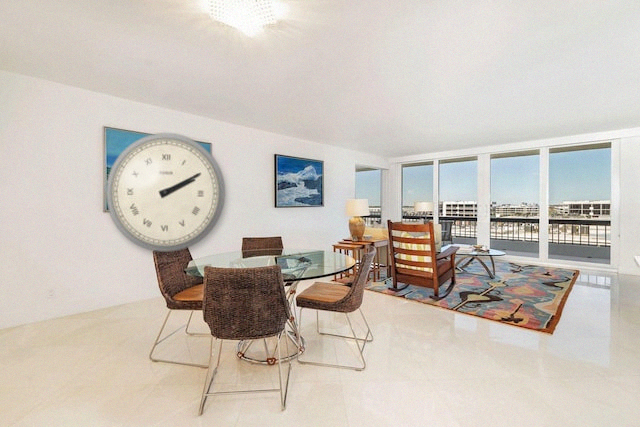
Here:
h=2 m=10
